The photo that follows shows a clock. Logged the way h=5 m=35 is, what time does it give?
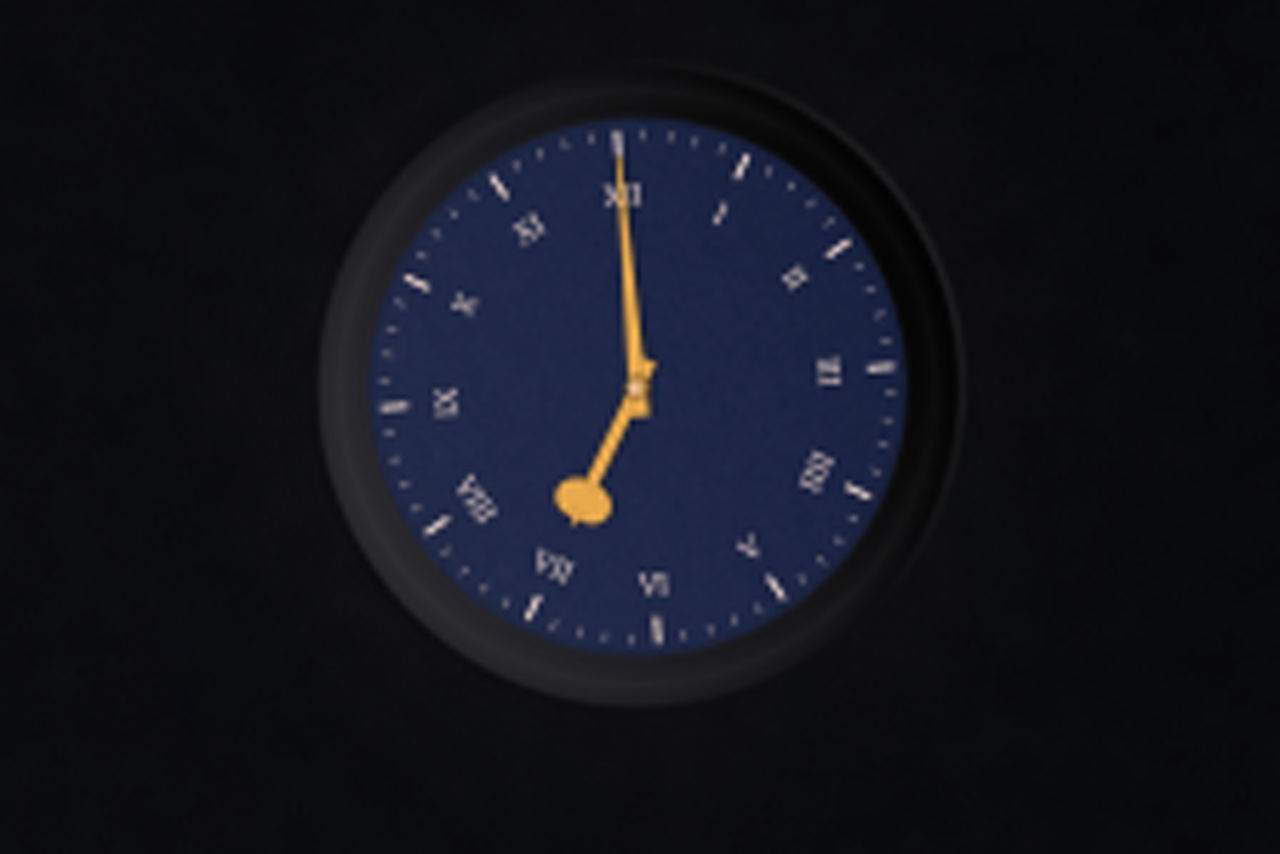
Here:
h=7 m=0
